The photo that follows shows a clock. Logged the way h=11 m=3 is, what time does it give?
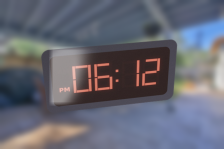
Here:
h=6 m=12
